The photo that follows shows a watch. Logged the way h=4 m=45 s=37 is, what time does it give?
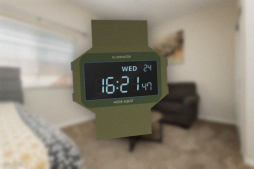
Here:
h=16 m=21 s=47
